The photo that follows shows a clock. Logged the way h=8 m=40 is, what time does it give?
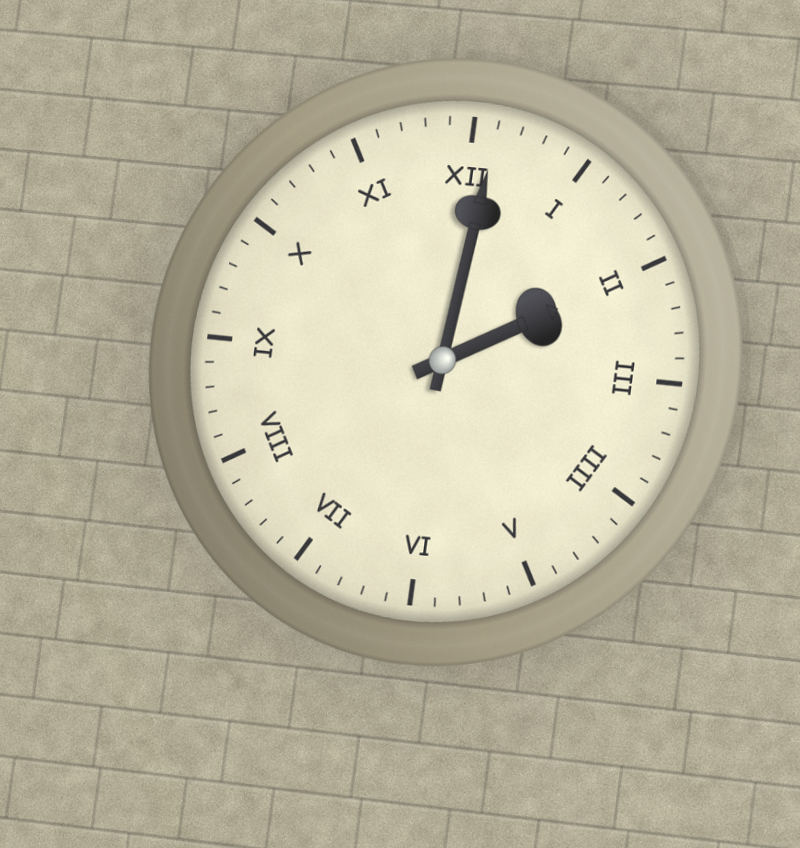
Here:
h=2 m=1
